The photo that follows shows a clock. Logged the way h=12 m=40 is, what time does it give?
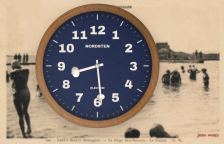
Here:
h=8 m=29
